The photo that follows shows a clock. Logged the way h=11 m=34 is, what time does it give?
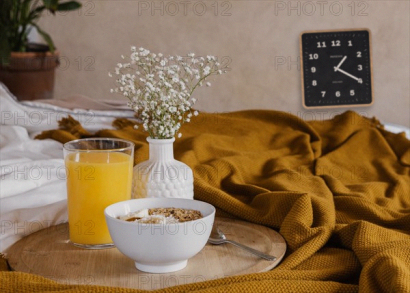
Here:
h=1 m=20
